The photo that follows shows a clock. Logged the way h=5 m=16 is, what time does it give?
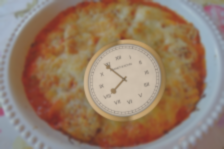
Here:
h=7 m=54
